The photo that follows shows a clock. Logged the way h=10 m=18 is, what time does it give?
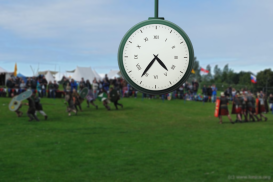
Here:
h=4 m=36
